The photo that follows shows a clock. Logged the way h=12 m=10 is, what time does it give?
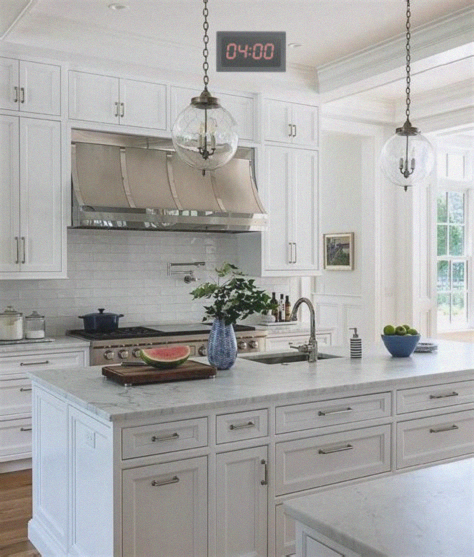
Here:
h=4 m=0
